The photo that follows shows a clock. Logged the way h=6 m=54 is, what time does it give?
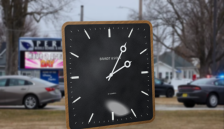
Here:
h=2 m=5
